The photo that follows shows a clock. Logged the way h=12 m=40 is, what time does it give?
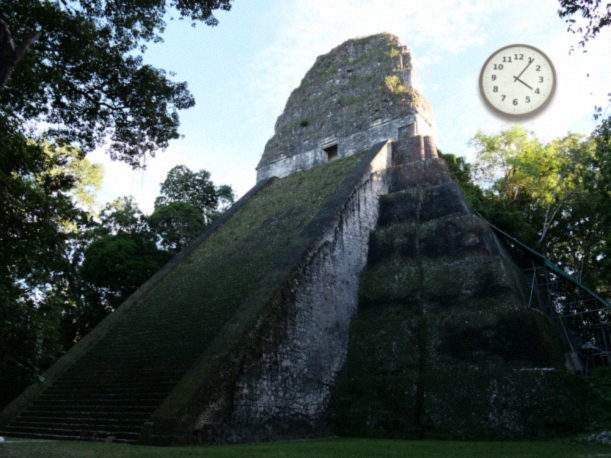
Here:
h=4 m=6
